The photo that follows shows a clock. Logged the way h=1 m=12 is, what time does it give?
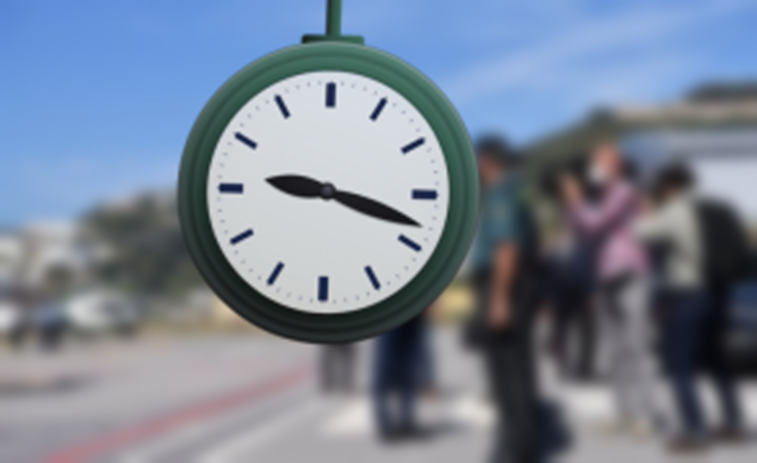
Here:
h=9 m=18
